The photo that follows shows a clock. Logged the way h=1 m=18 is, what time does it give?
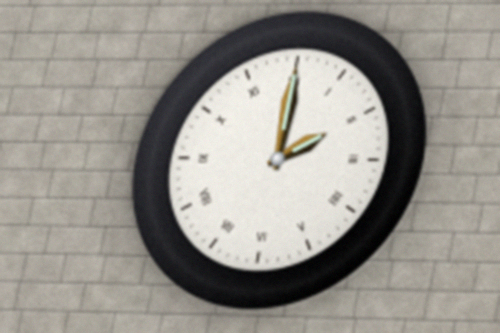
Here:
h=2 m=0
